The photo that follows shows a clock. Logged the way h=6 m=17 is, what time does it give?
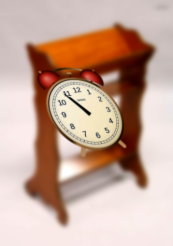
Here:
h=10 m=54
